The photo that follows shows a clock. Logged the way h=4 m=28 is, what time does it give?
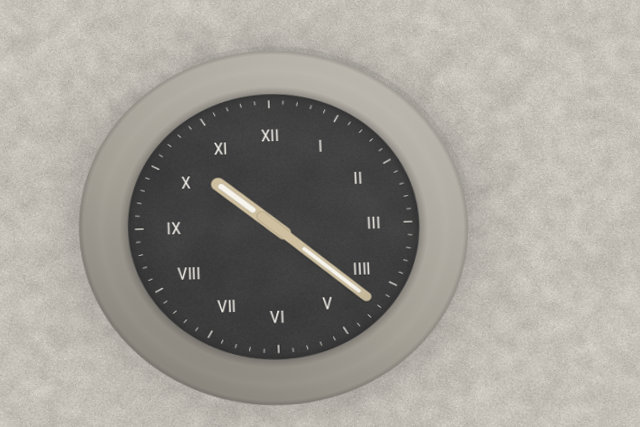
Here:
h=10 m=22
